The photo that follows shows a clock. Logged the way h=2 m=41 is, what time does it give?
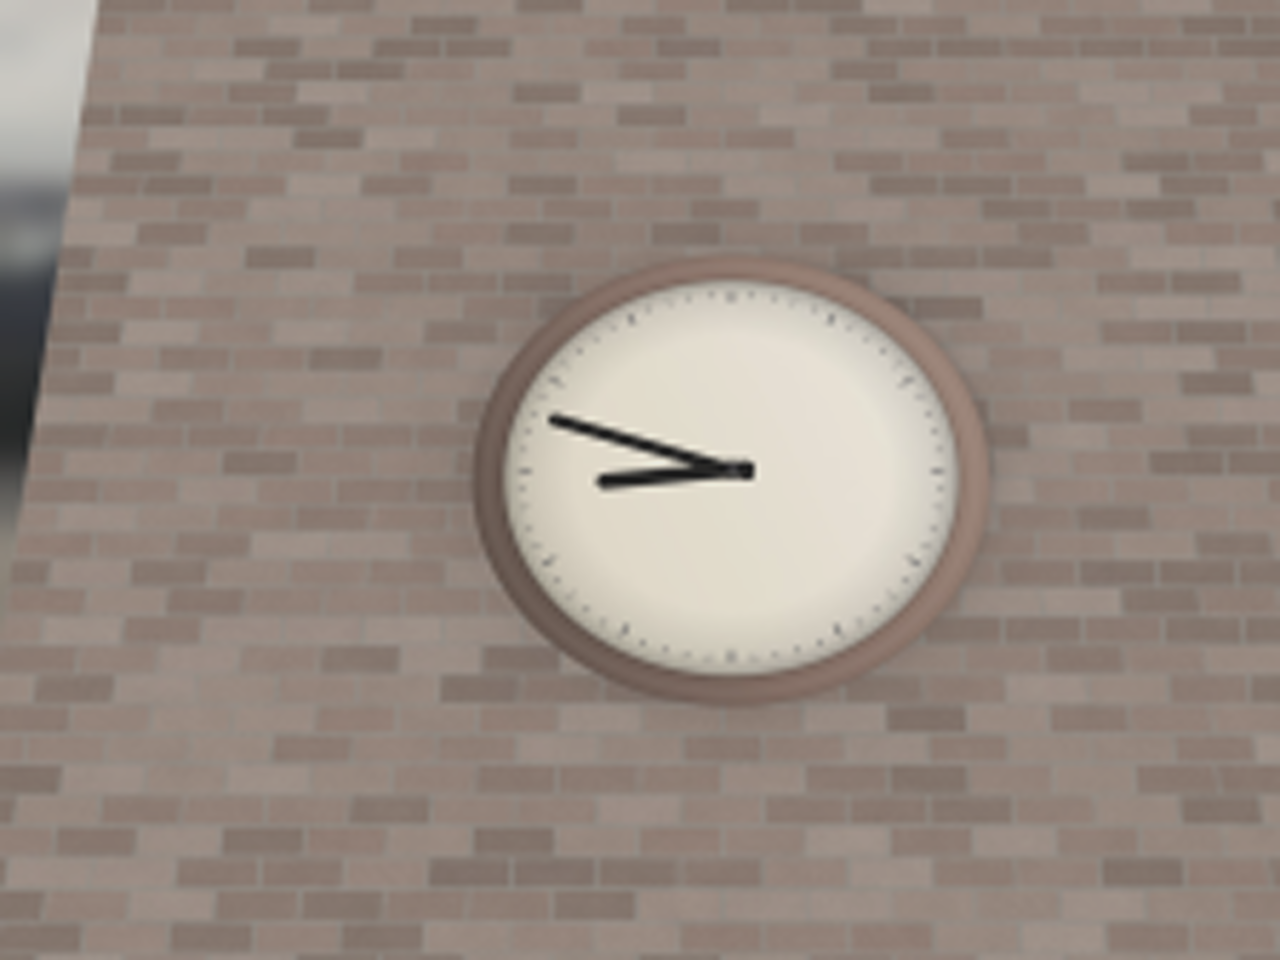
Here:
h=8 m=48
